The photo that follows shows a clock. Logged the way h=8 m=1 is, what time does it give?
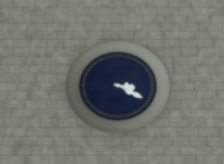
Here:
h=3 m=20
